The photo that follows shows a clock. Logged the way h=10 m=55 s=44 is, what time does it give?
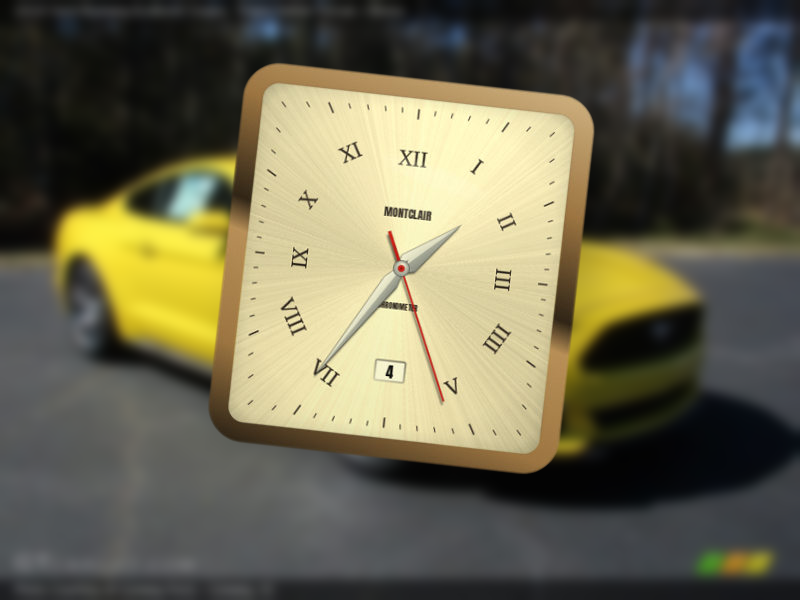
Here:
h=1 m=35 s=26
